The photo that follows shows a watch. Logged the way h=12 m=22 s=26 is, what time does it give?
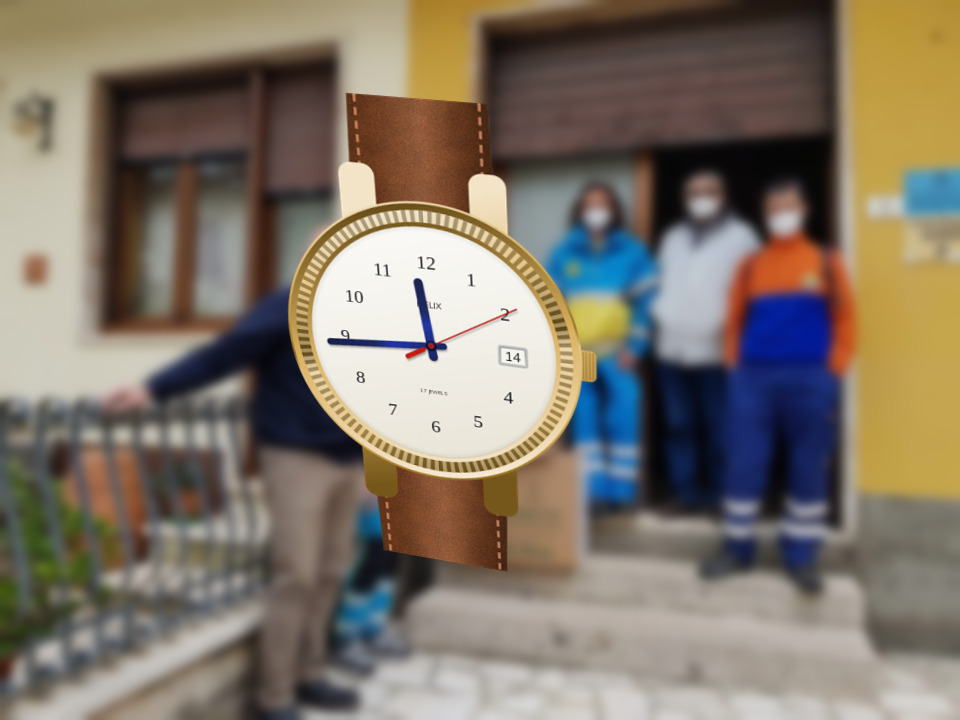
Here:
h=11 m=44 s=10
